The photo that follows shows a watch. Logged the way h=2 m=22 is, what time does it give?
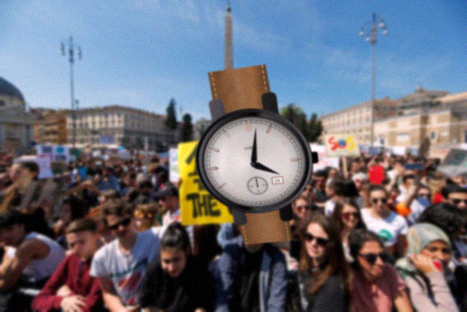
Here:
h=4 m=2
